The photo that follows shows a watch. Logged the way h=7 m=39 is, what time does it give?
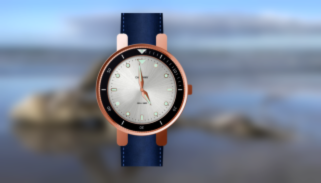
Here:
h=4 m=59
